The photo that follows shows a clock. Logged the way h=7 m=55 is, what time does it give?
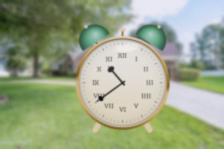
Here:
h=10 m=39
